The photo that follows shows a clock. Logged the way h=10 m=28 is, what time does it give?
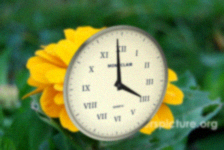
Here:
h=3 m=59
